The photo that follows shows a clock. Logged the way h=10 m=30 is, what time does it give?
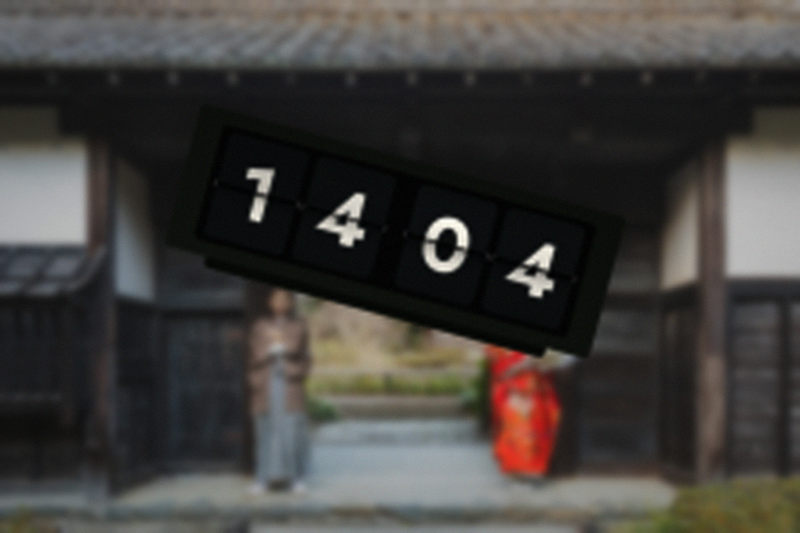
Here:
h=14 m=4
